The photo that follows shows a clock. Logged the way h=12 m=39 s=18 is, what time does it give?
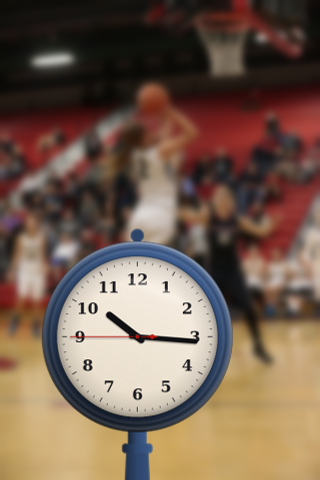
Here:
h=10 m=15 s=45
